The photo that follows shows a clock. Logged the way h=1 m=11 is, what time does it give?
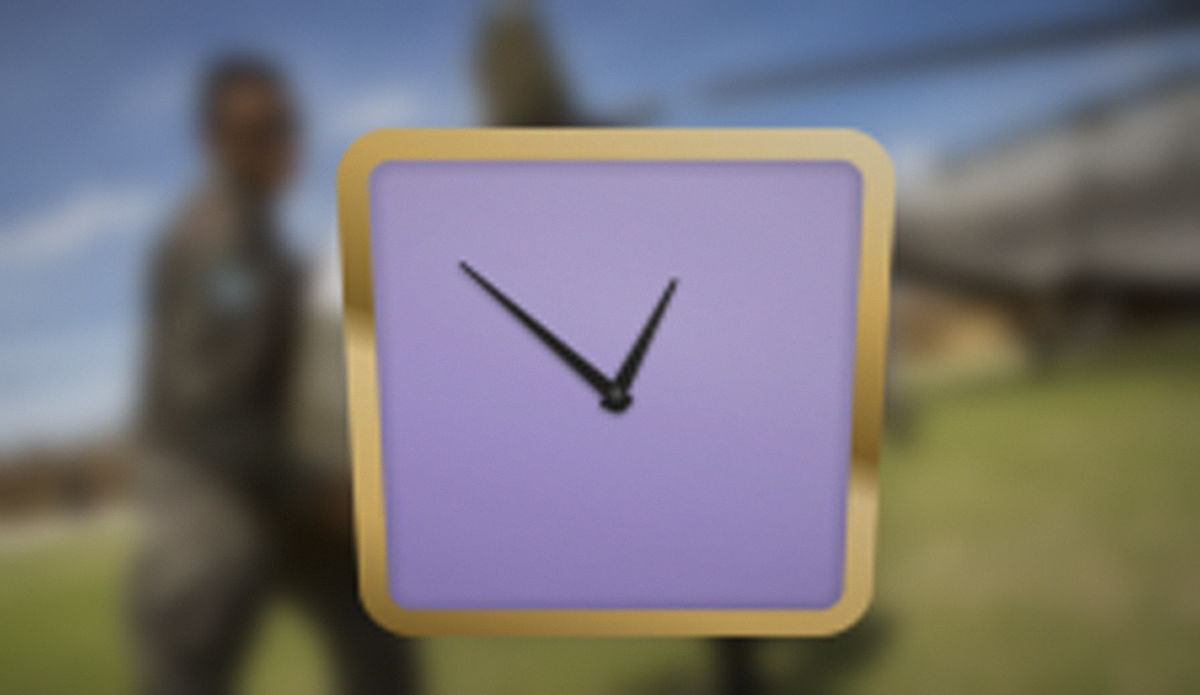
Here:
h=12 m=52
